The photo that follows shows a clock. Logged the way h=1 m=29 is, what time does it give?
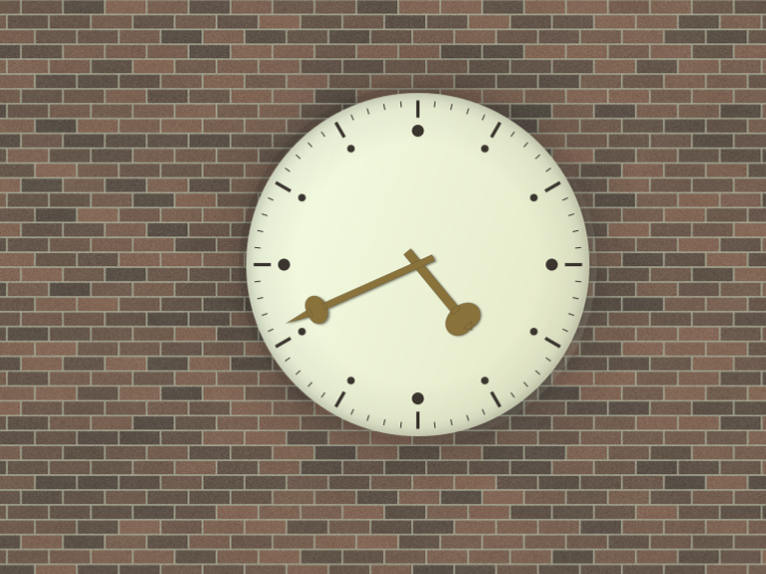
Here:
h=4 m=41
